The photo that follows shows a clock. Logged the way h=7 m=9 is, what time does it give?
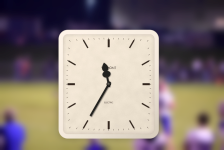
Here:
h=11 m=35
